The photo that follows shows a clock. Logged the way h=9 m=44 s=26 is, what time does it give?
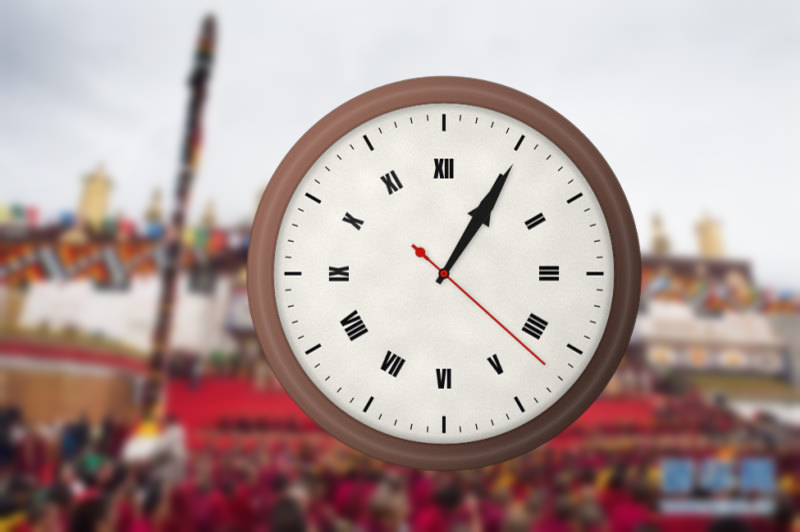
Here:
h=1 m=5 s=22
